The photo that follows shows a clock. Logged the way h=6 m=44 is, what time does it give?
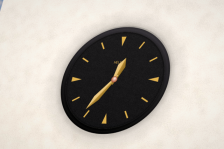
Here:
h=12 m=36
